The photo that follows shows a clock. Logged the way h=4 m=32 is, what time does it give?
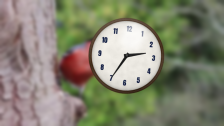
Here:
h=2 m=35
